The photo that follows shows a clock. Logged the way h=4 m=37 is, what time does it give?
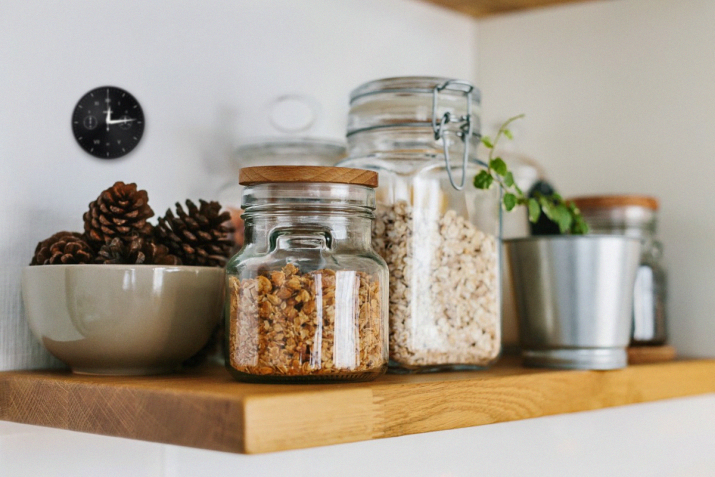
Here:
h=12 m=14
